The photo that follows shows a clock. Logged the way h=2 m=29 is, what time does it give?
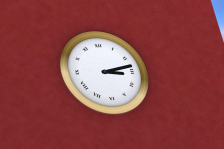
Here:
h=3 m=13
